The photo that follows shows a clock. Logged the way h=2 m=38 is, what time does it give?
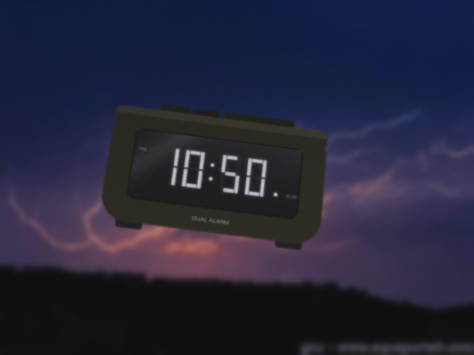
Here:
h=10 m=50
